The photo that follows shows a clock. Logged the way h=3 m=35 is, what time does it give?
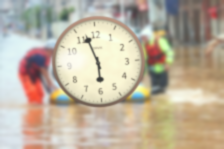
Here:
h=5 m=57
